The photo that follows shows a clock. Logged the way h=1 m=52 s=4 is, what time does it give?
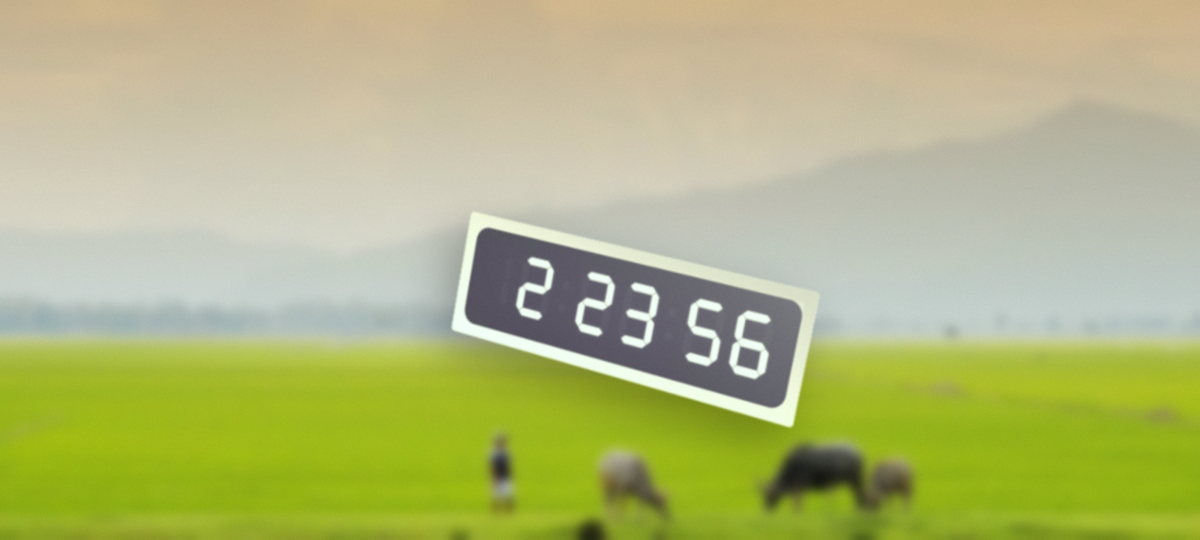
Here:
h=2 m=23 s=56
